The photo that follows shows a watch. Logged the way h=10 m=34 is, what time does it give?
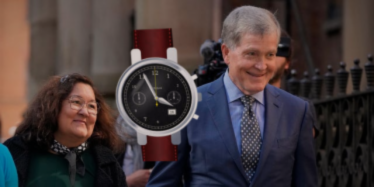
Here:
h=3 m=56
